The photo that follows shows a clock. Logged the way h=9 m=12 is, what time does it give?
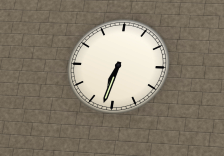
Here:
h=6 m=32
